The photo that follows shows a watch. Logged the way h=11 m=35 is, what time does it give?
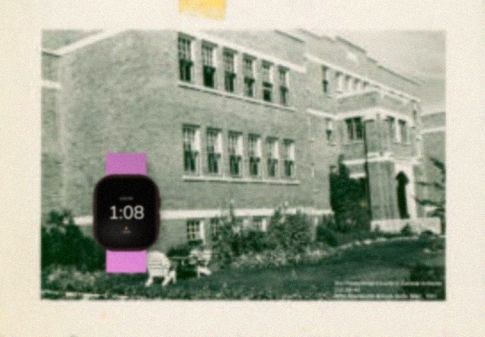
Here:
h=1 m=8
